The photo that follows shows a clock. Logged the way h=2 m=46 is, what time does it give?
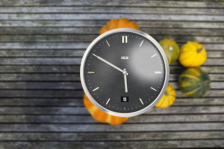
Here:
h=5 m=50
